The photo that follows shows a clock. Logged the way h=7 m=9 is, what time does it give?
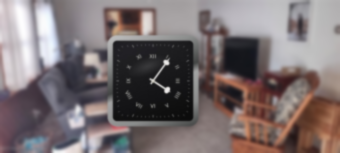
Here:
h=4 m=6
